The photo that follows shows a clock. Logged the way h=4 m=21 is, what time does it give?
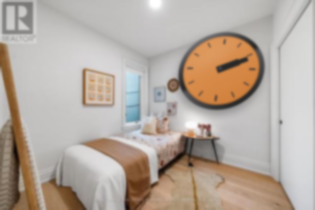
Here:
h=2 m=11
